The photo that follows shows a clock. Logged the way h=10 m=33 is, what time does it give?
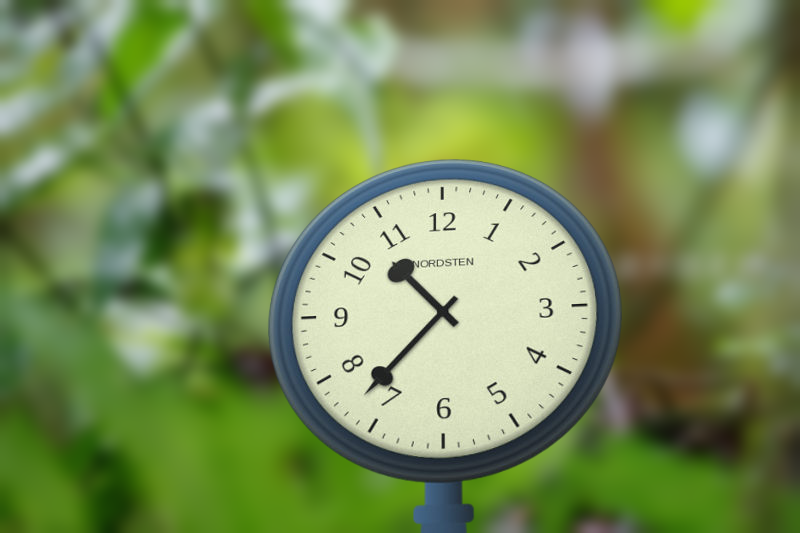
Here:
h=10 m=37
